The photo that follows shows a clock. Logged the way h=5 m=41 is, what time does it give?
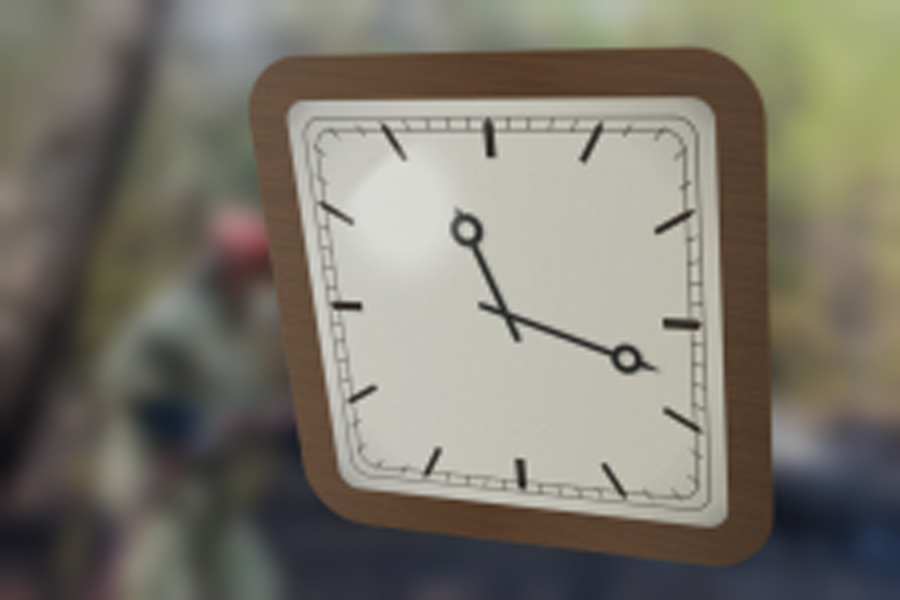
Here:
h=11 m=18
